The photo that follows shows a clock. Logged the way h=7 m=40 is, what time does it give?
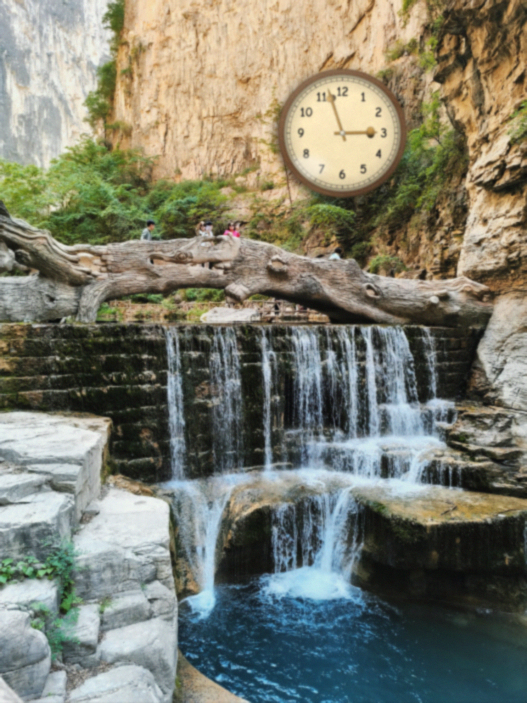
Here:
h=2 m=57
